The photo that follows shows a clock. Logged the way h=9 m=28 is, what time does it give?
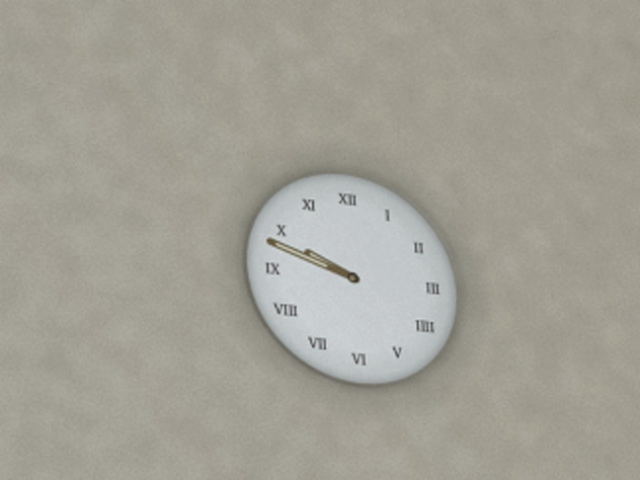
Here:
h=9 m=48
